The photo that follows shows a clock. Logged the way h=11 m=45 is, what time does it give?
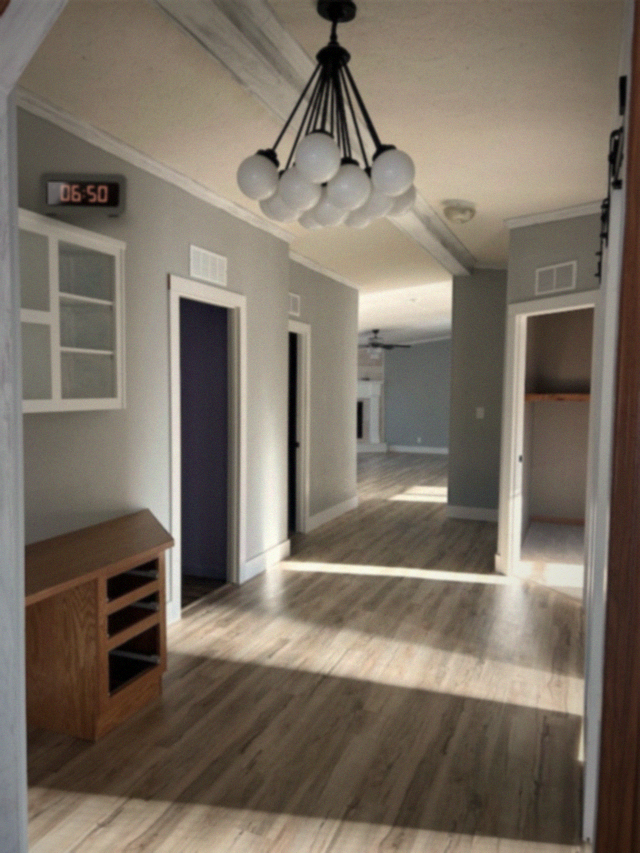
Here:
h=6 m=50
